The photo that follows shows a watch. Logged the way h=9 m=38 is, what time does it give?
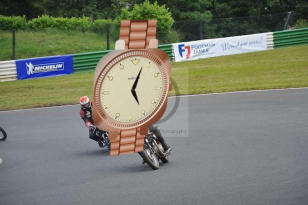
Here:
h=5 m=3
